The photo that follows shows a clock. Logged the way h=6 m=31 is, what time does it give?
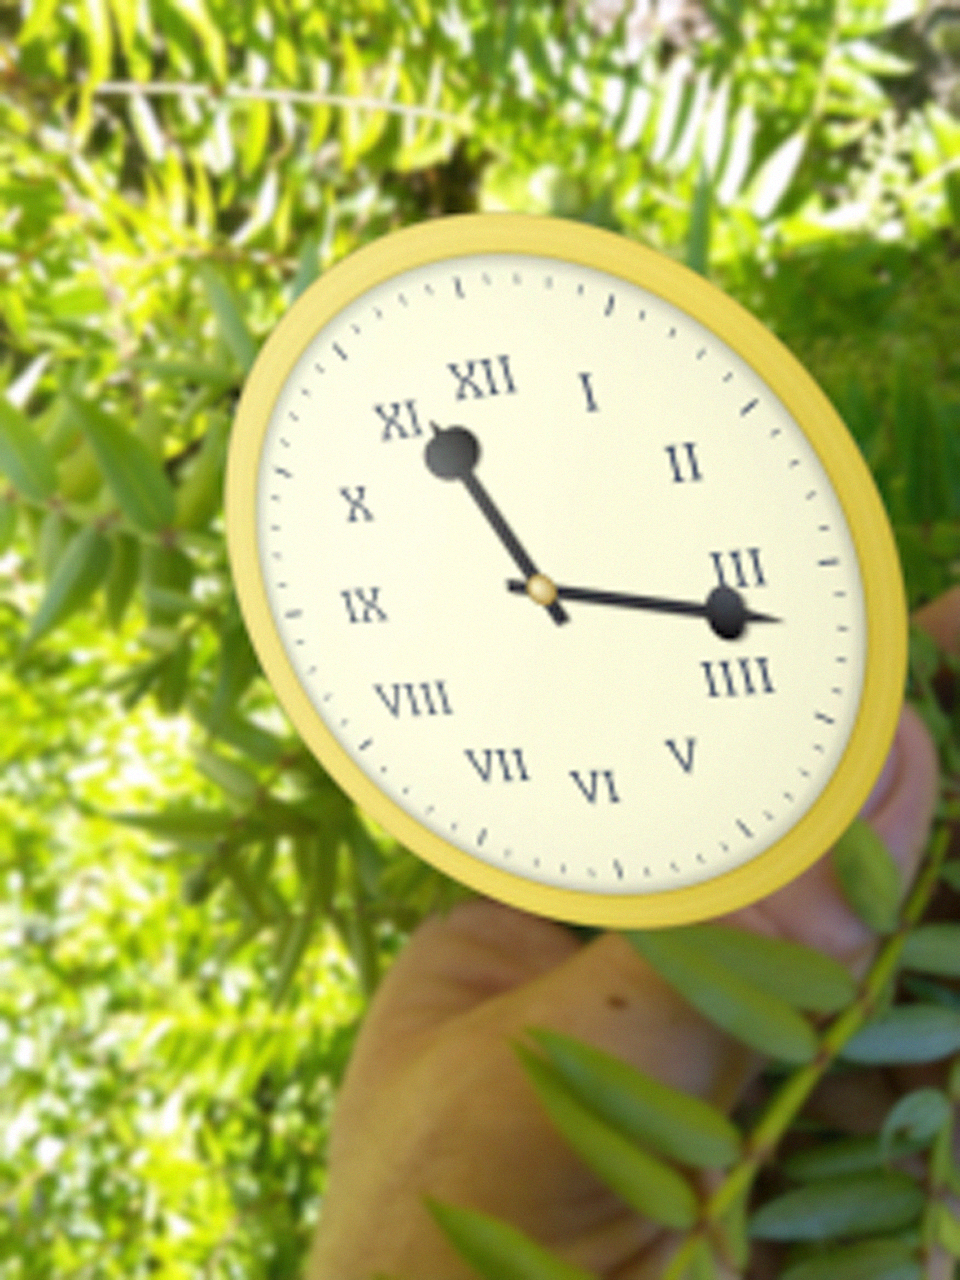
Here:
h=11 m=17
